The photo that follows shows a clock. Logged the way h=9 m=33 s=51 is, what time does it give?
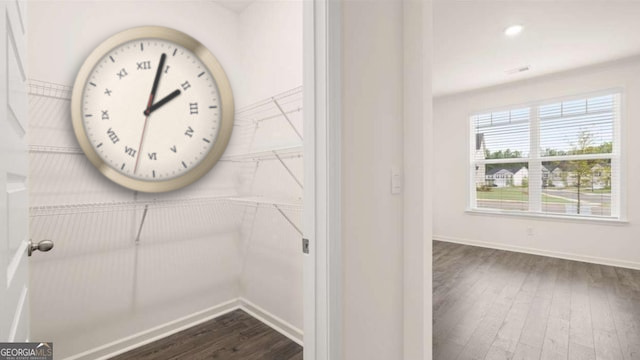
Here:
h=2 m=3 s=33
